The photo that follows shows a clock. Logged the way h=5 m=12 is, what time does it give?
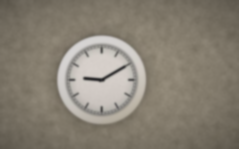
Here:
h=9 m=10
